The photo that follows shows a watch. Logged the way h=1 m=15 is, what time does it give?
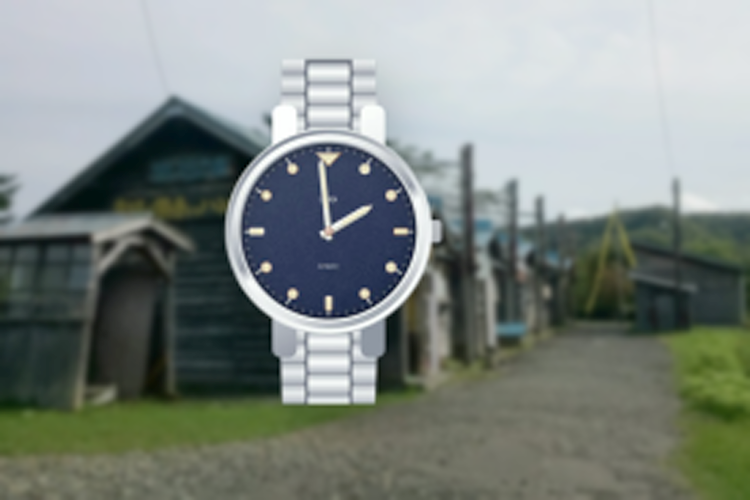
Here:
h=1 m=59
